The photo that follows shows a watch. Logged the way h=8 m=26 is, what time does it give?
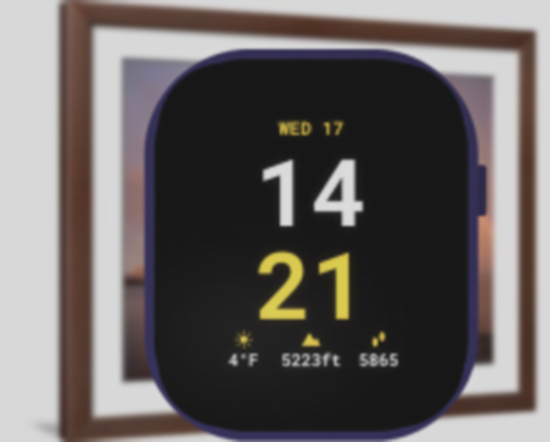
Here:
h=14 m=21
